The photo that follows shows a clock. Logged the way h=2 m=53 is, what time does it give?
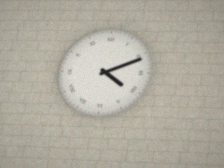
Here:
h=4 m=11
